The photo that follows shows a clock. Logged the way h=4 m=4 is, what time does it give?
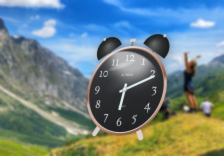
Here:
h=6 m=11
